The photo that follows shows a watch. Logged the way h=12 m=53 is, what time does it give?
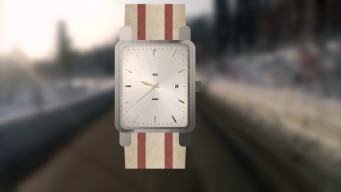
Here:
h=9 m=38
